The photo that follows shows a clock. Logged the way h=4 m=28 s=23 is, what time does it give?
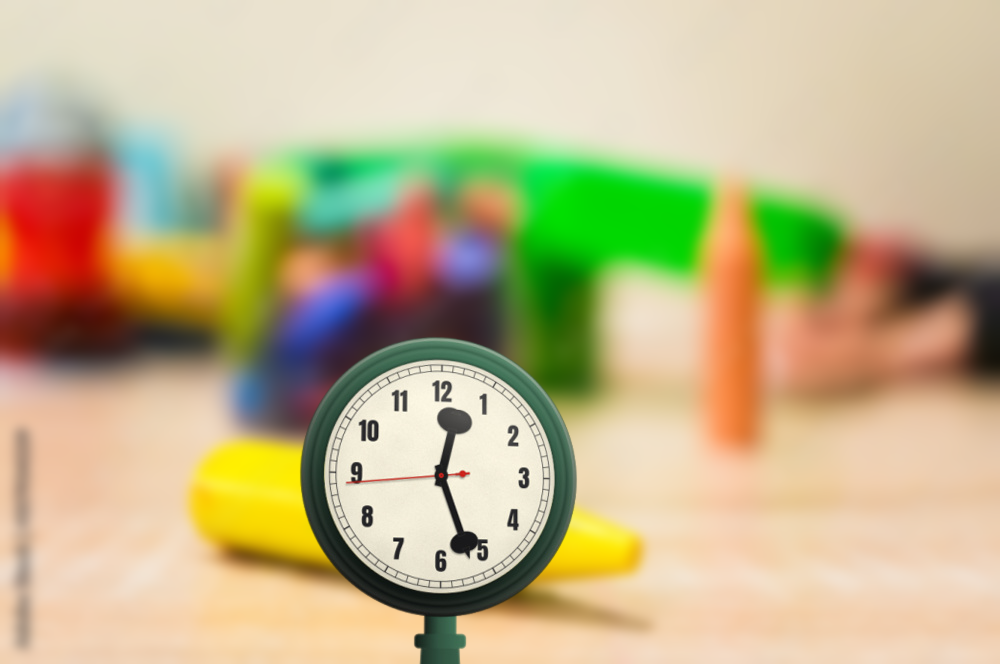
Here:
h=12 m=26 s=44
